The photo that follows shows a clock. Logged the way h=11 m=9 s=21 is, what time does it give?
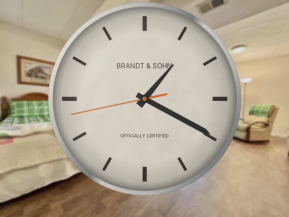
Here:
h=1 m=19 s=43
